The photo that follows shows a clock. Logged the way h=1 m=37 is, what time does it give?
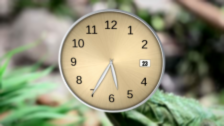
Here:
h=5 m=35
